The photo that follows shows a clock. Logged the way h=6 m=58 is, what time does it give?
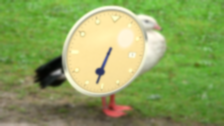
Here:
h=6 m=32
